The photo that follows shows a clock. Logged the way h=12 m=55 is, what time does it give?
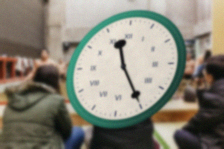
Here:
h=11 m=25
